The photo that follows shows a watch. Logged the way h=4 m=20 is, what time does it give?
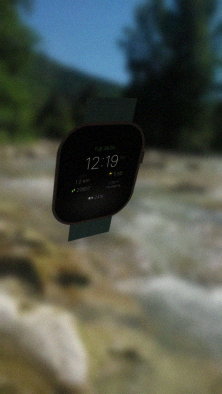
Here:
h=12 m=19
